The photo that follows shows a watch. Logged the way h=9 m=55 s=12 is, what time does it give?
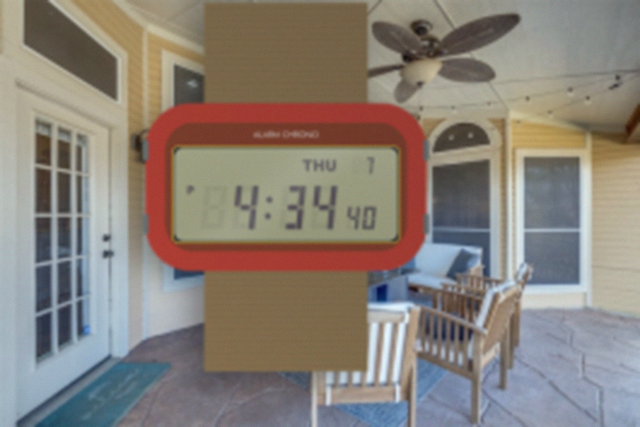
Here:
h=4 m=34 s=40
